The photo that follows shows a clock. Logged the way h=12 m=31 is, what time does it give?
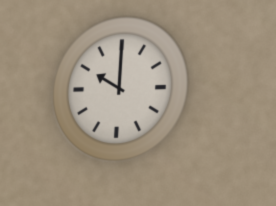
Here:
h=10 m=0
